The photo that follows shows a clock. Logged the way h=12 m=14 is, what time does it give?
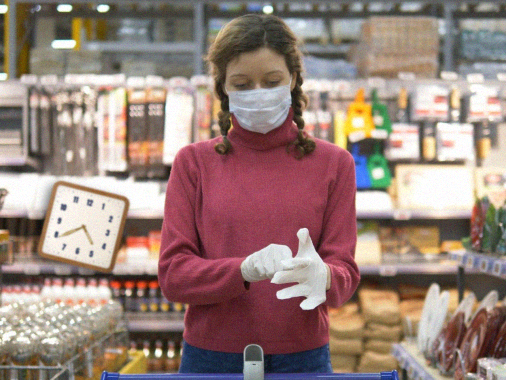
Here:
h=4 m=39
